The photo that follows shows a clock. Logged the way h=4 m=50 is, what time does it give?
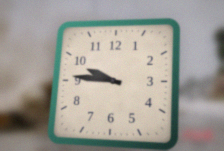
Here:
h=9 m=46
